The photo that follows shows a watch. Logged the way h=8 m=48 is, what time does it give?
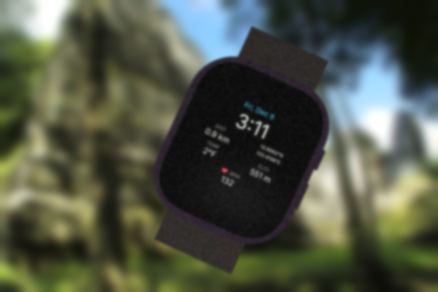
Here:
h=3 m=11
